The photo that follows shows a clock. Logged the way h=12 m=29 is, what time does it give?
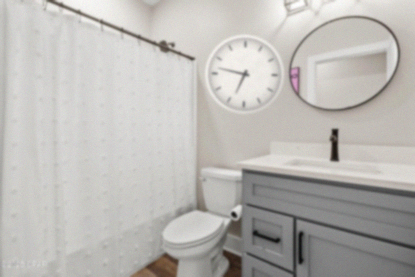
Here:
h=6 m=47
